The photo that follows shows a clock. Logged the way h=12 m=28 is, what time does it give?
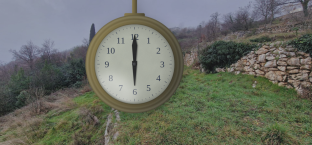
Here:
h=6 m=0
